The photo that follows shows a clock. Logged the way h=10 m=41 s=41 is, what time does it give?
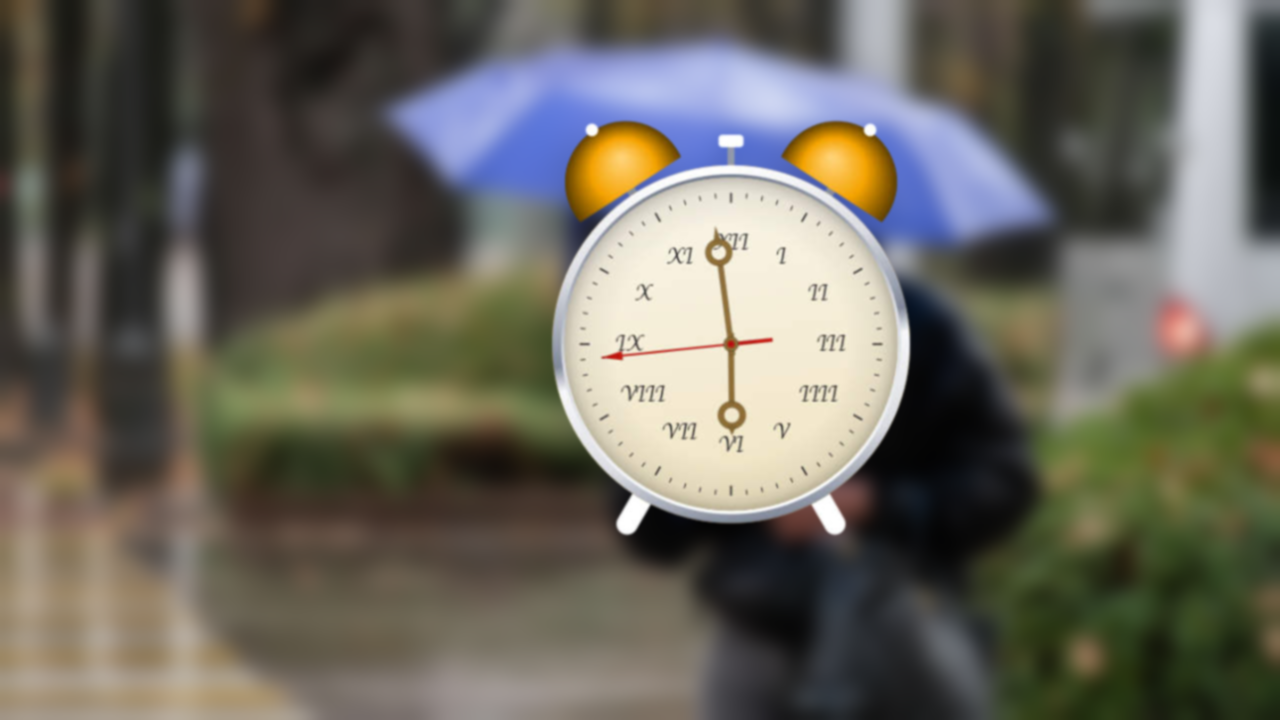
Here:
h=5 m=58 s=44
